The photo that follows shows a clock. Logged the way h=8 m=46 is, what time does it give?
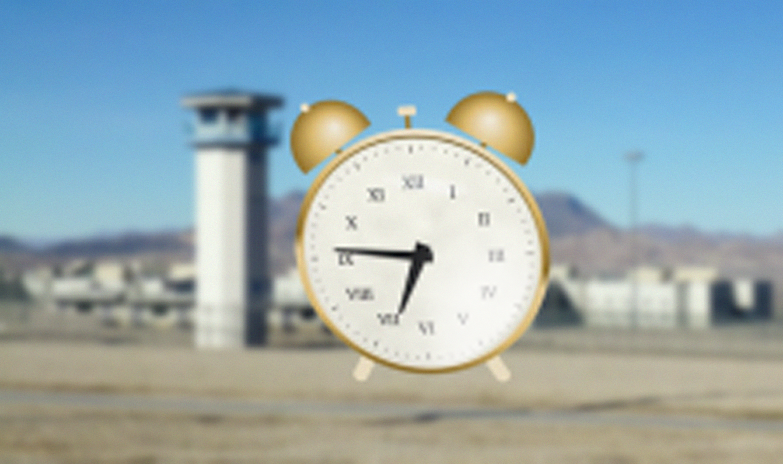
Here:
h=6 m=46
